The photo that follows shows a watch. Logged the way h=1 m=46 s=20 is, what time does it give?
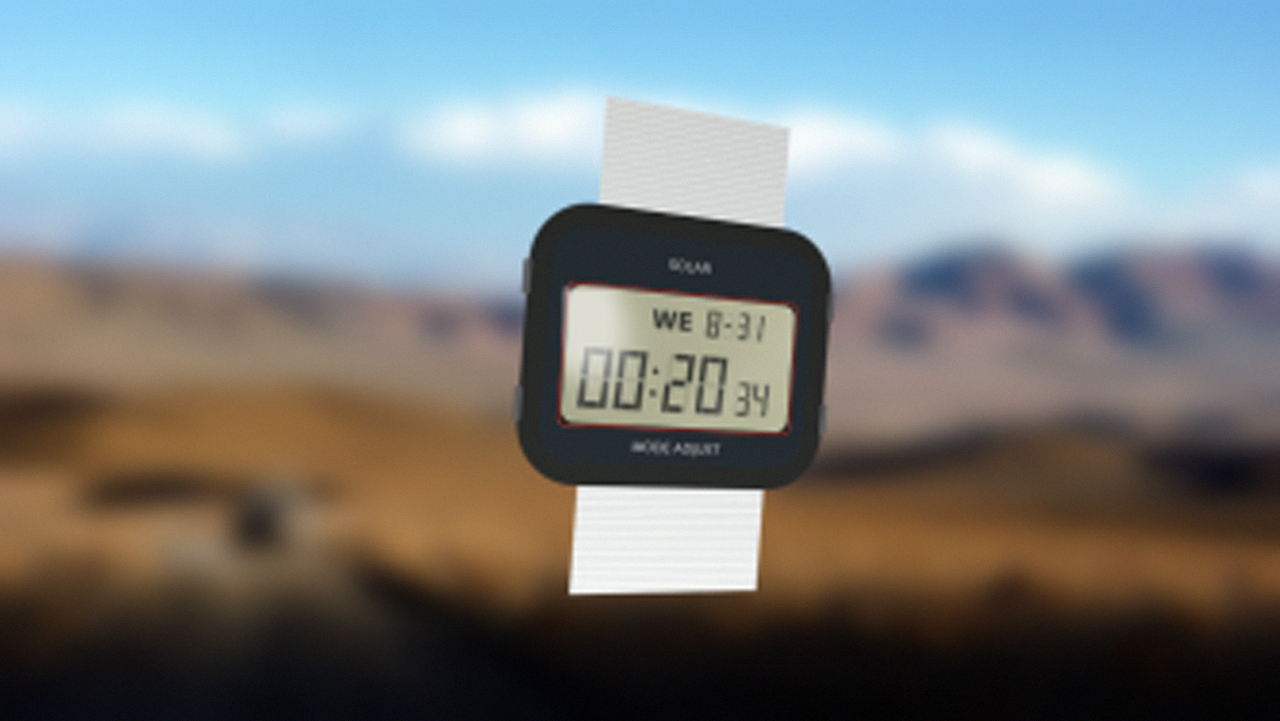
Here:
h=0 m=20 s=34
